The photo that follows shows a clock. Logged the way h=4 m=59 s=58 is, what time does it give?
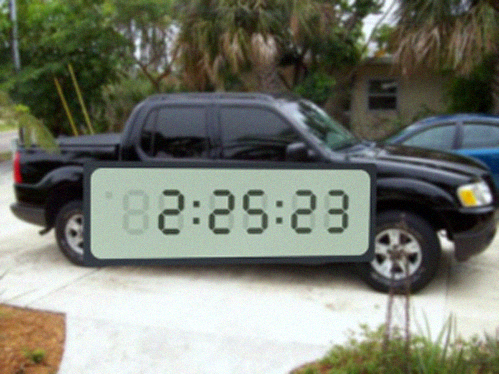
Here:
h=2 m=25 s=23
